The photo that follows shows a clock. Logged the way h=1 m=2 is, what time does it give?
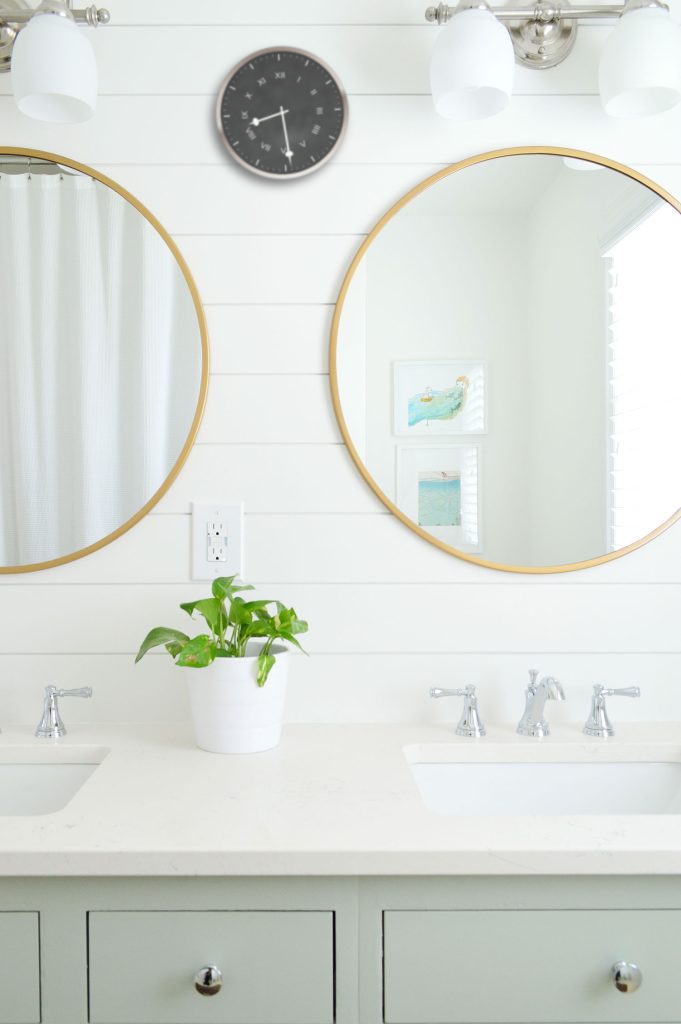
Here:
h=8 m=29
